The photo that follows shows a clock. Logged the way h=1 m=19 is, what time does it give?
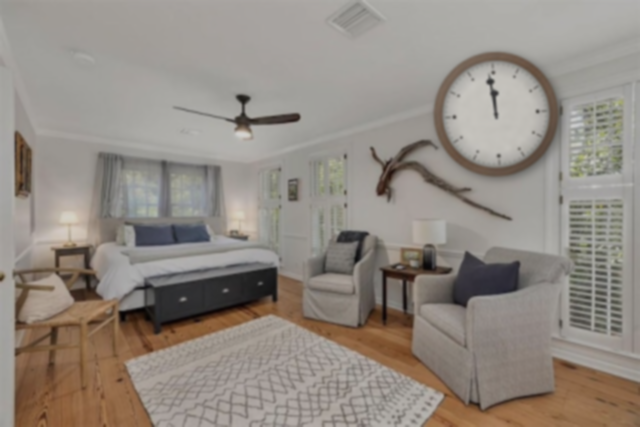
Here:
h=11 m=59
